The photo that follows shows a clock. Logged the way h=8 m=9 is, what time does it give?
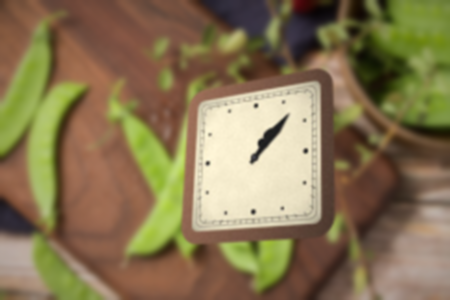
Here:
h=1 m=7
